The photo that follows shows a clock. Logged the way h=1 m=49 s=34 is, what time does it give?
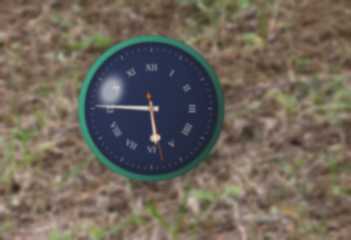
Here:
h=5 m=45 s=28
